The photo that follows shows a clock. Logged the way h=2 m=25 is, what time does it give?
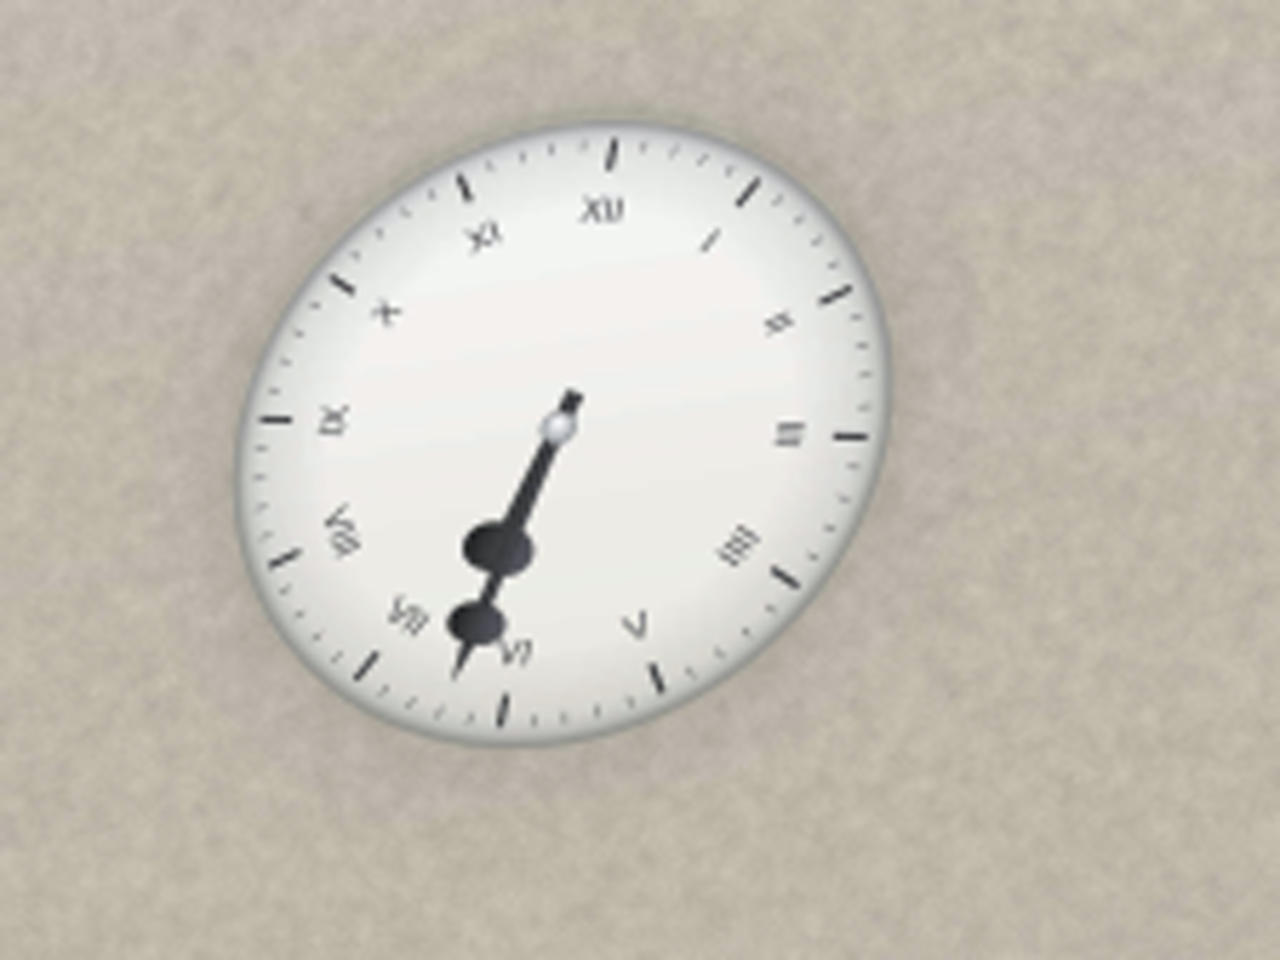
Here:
h=6 m=32
